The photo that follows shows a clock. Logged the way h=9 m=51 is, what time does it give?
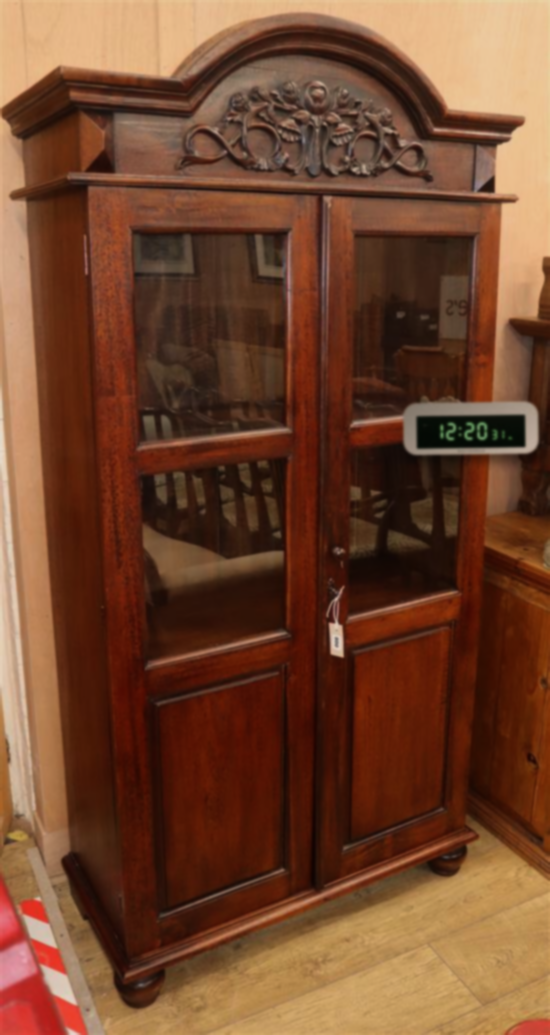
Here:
h=12 m=20
